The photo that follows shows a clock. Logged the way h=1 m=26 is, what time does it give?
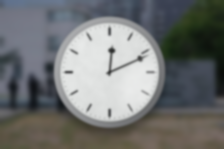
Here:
h=12 m=11
